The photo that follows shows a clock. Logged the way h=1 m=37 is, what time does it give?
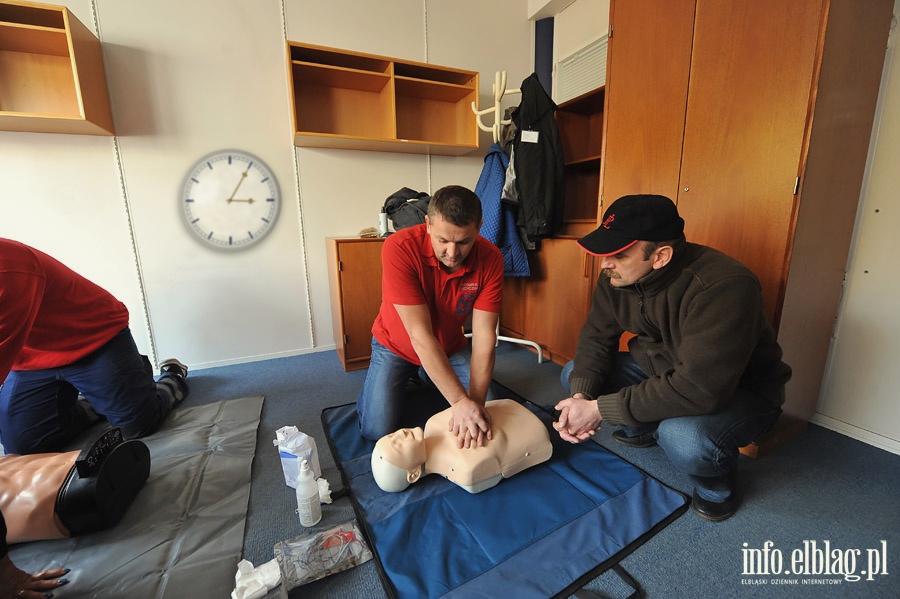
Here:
h=3 m=5
